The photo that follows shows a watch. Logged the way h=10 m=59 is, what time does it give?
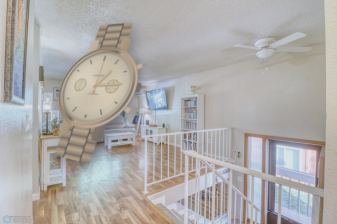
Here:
h=1 m=14
